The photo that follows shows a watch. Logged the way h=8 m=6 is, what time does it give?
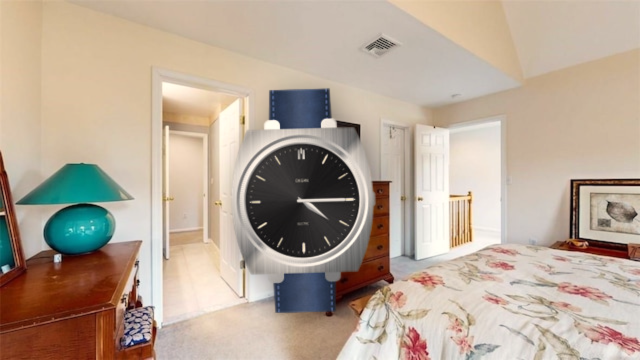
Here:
h=4 m=15
